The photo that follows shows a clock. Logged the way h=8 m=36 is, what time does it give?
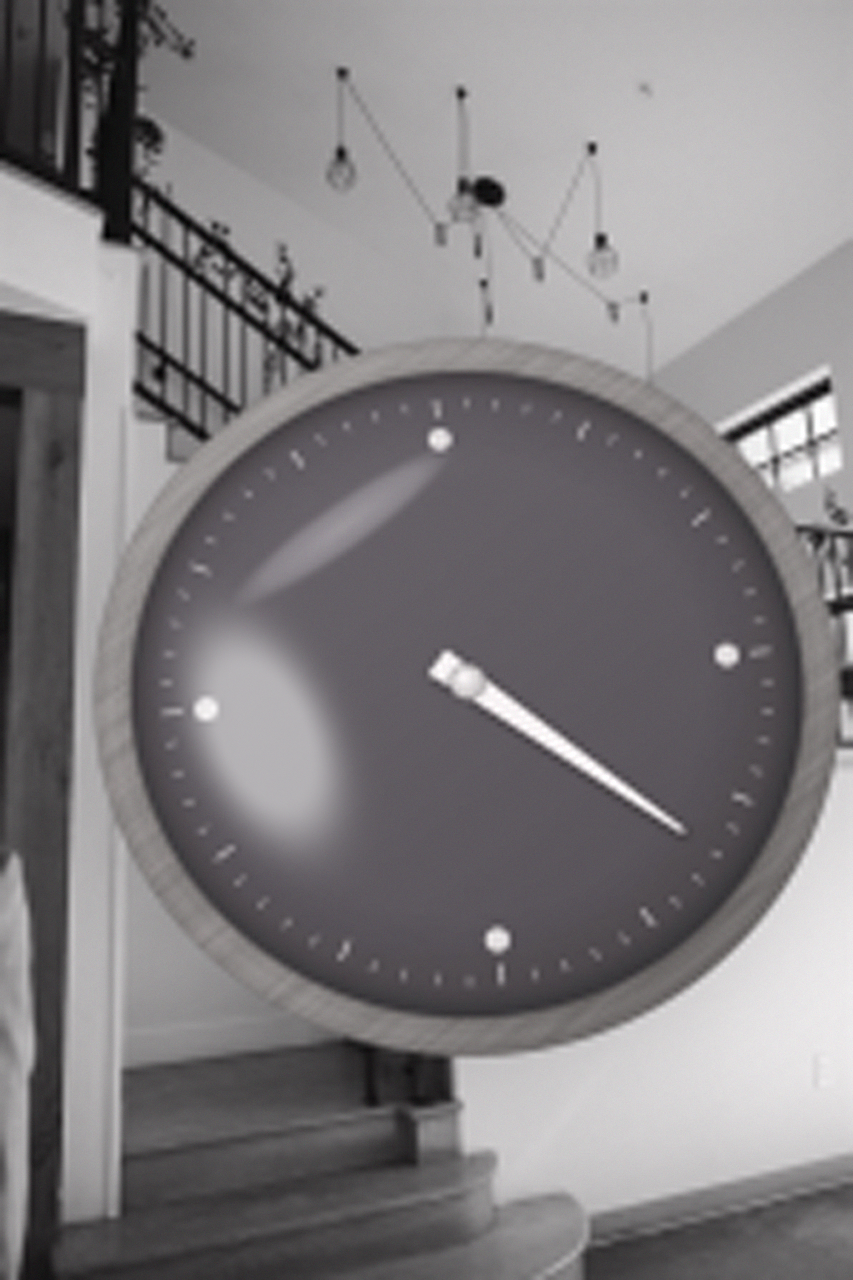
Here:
h=4 m=22
